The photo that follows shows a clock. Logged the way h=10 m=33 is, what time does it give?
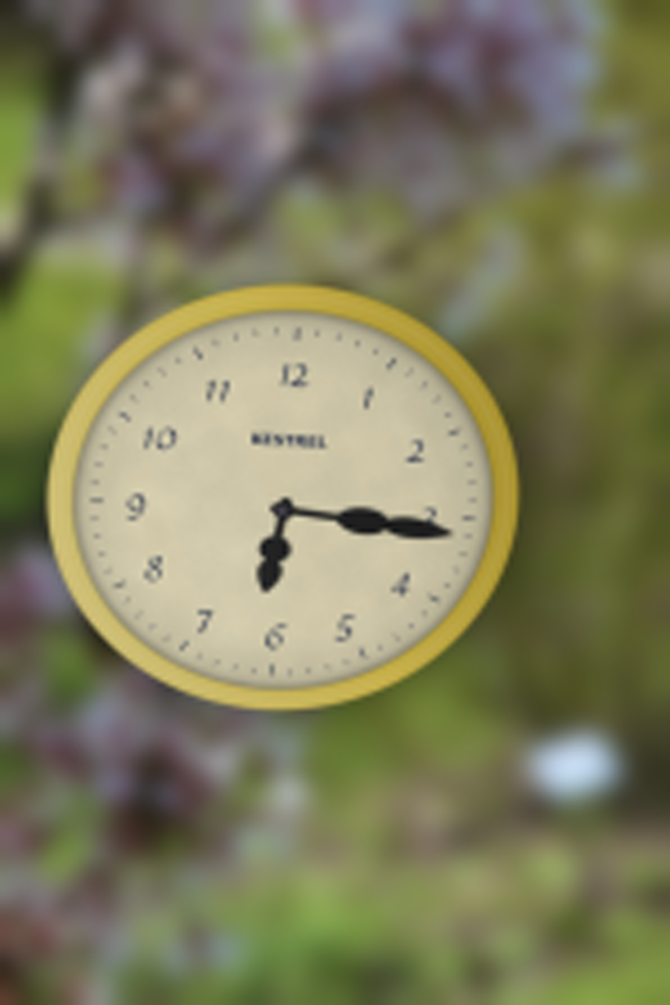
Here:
h=6 m=16
